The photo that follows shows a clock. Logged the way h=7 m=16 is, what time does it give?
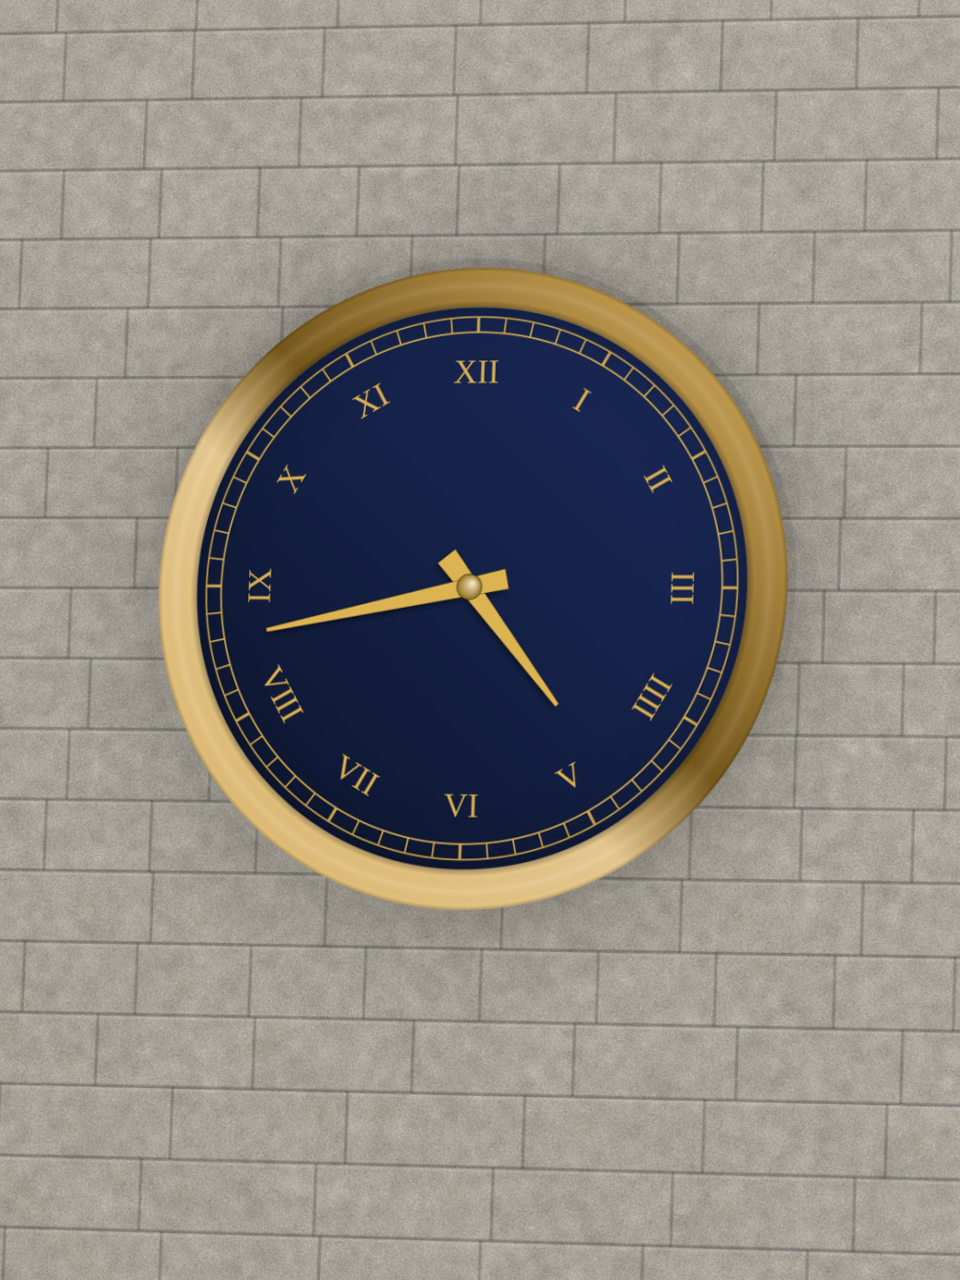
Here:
h=4 m=43
